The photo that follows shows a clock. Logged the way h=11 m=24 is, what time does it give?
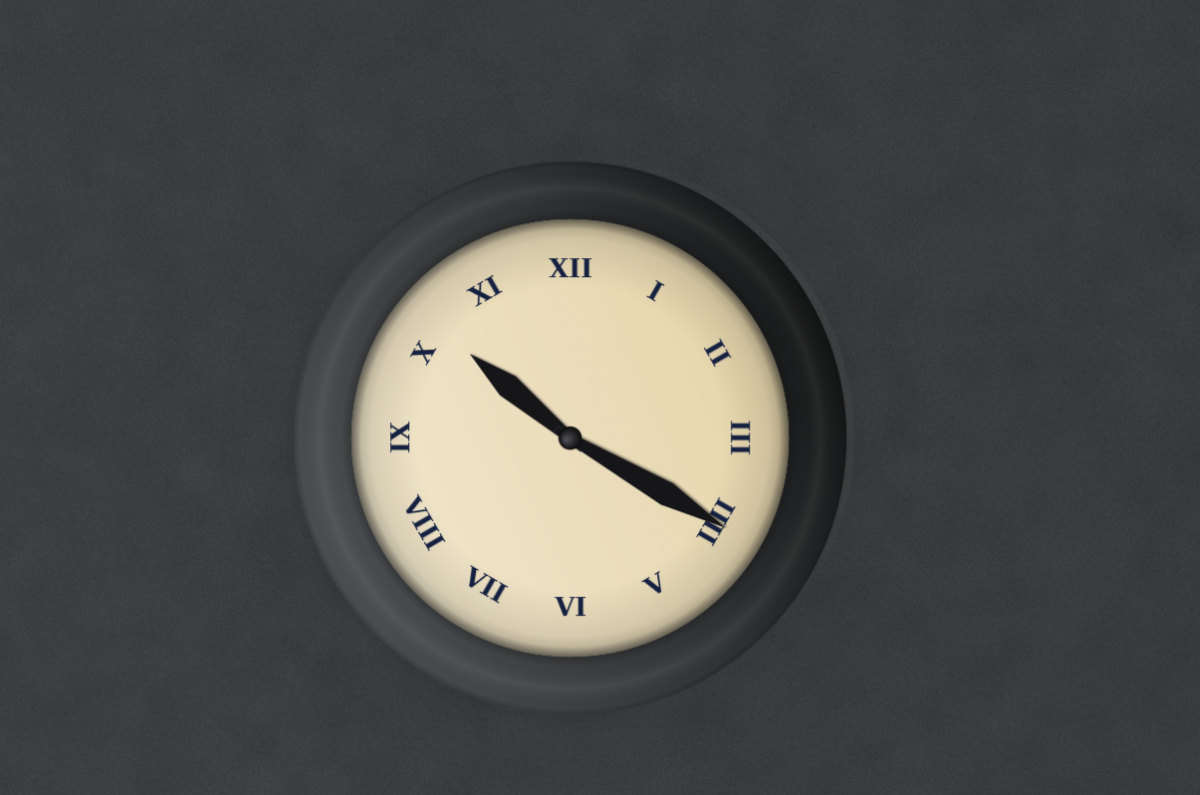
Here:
h=10 m=20
